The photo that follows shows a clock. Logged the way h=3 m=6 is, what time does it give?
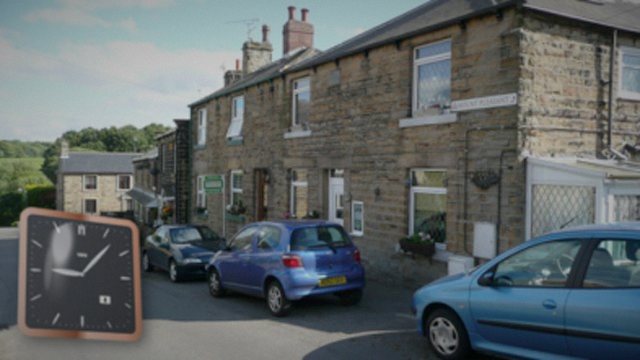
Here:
h=9 m=7
